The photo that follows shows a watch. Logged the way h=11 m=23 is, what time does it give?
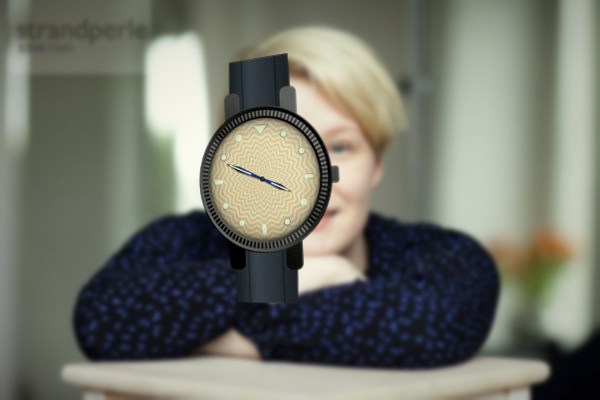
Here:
h=3 m=49
